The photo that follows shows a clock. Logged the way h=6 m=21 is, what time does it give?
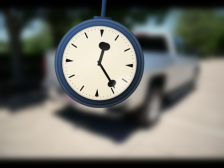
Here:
h=12 m=24
